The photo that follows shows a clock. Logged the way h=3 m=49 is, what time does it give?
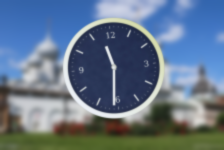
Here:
h=11 m=31
